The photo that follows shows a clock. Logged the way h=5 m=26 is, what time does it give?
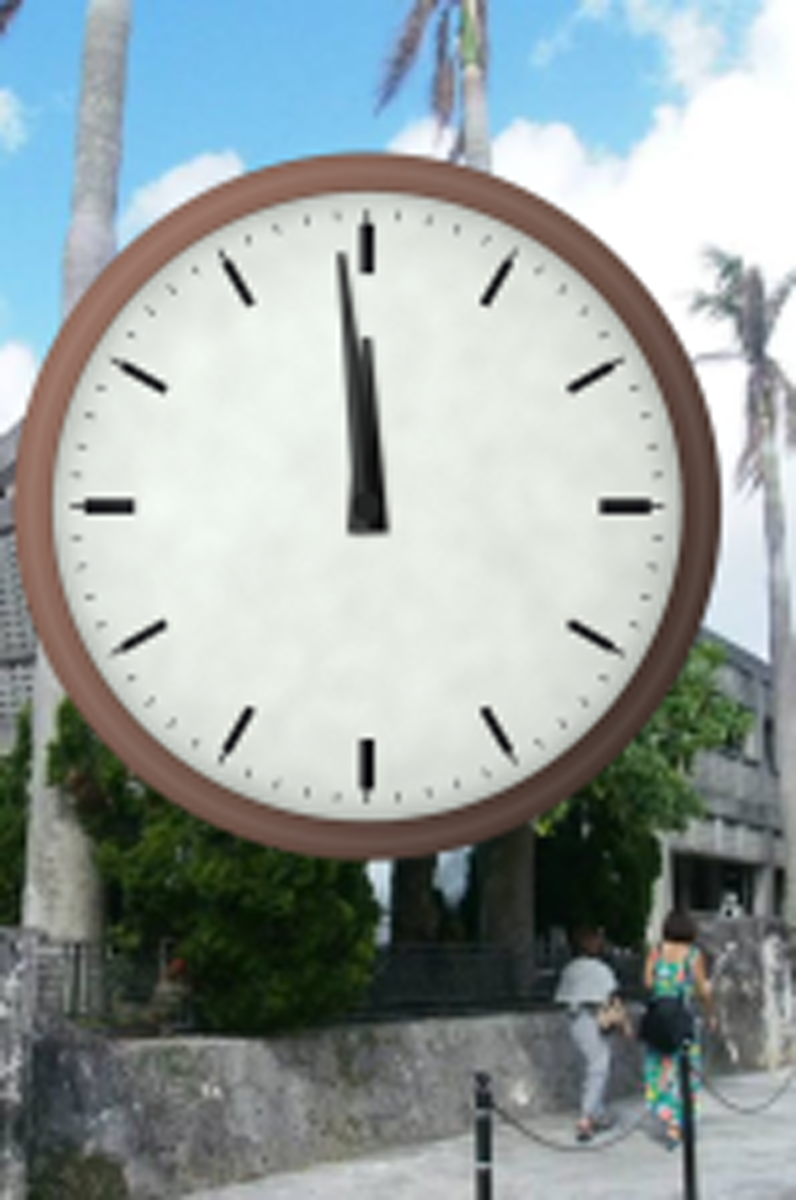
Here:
h=11 m=59
